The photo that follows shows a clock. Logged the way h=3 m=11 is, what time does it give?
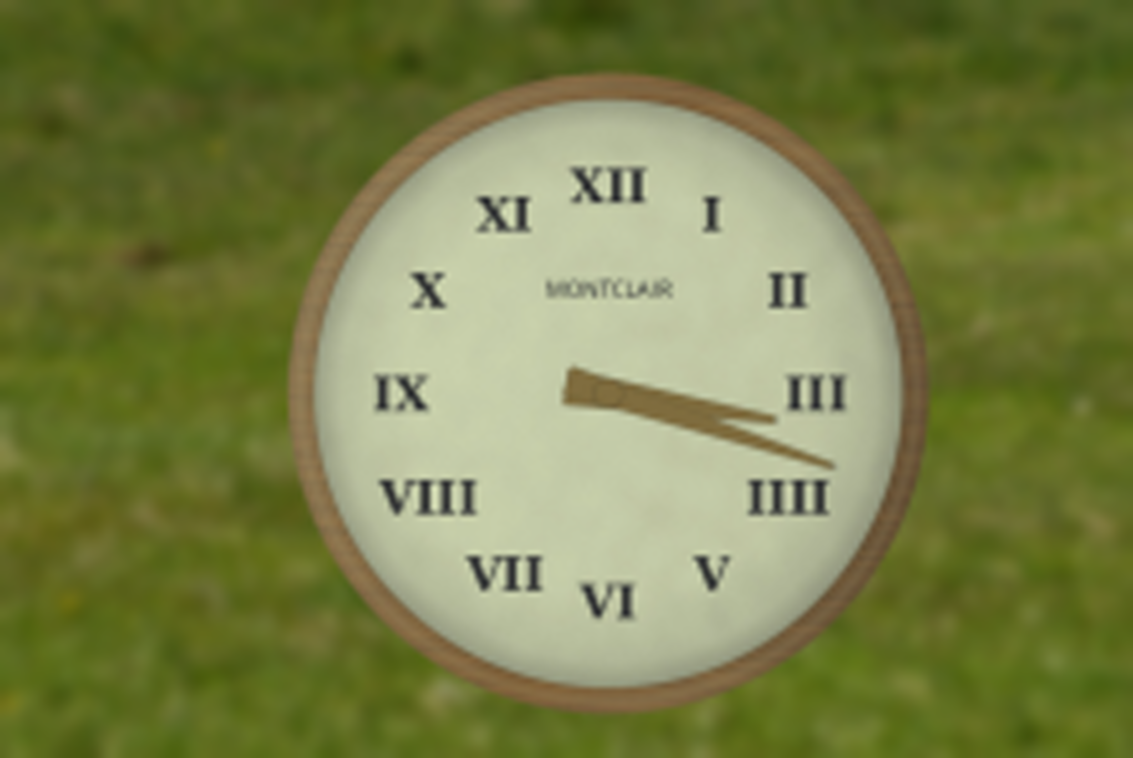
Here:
h=3 m=18
